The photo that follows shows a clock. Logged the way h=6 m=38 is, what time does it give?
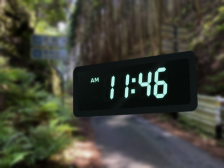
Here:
h=11 m=46
